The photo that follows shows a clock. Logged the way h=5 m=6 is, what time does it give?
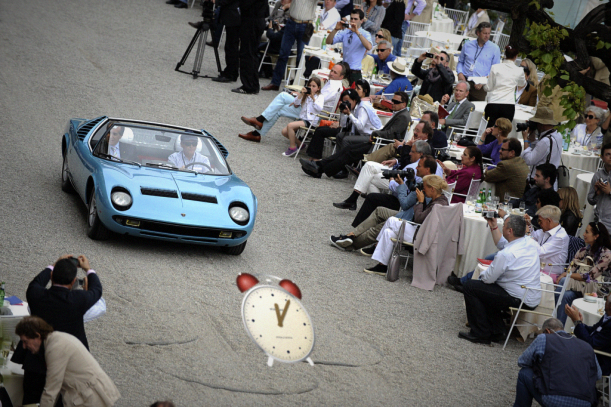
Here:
h=12 m=6
